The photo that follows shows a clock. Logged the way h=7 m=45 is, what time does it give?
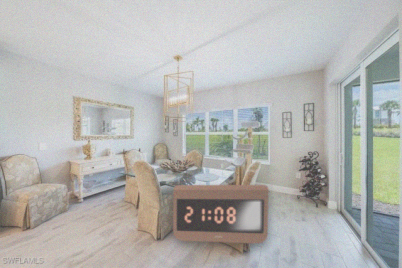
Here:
h=21 m=8
